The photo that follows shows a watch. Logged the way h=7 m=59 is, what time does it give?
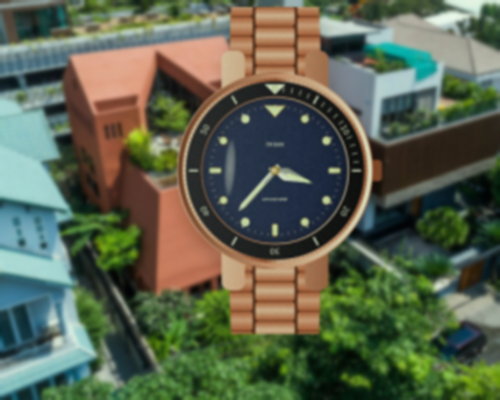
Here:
h=3 m=37
